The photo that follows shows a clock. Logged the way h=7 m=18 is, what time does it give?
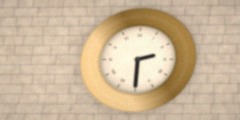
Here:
h=2 m=30
